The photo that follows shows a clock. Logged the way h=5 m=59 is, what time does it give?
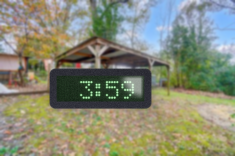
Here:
h=3 m=59
